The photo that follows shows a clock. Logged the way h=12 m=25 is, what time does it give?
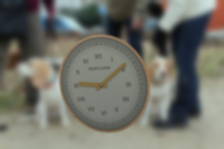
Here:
h=9 m=9
